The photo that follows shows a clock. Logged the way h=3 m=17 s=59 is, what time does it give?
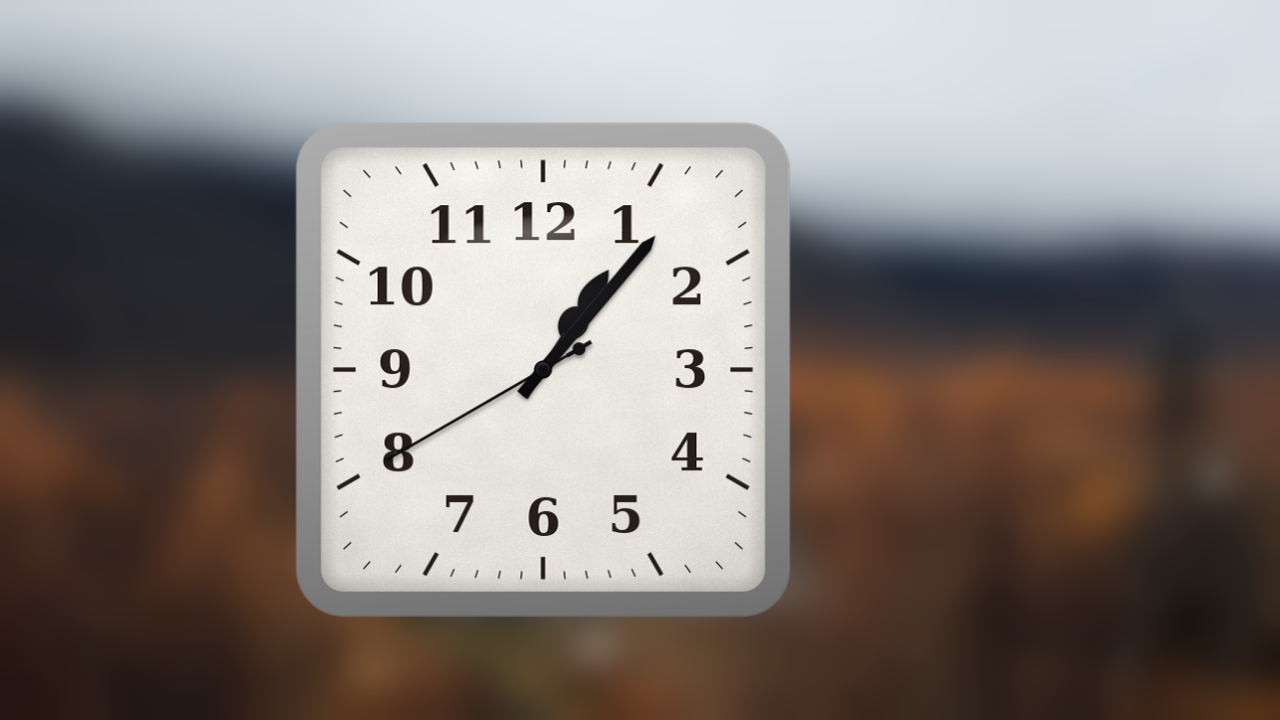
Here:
h=1 m=6 s=40
